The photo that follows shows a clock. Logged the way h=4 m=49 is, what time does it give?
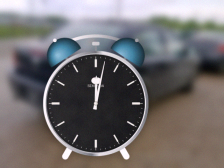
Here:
h=12 m=2
